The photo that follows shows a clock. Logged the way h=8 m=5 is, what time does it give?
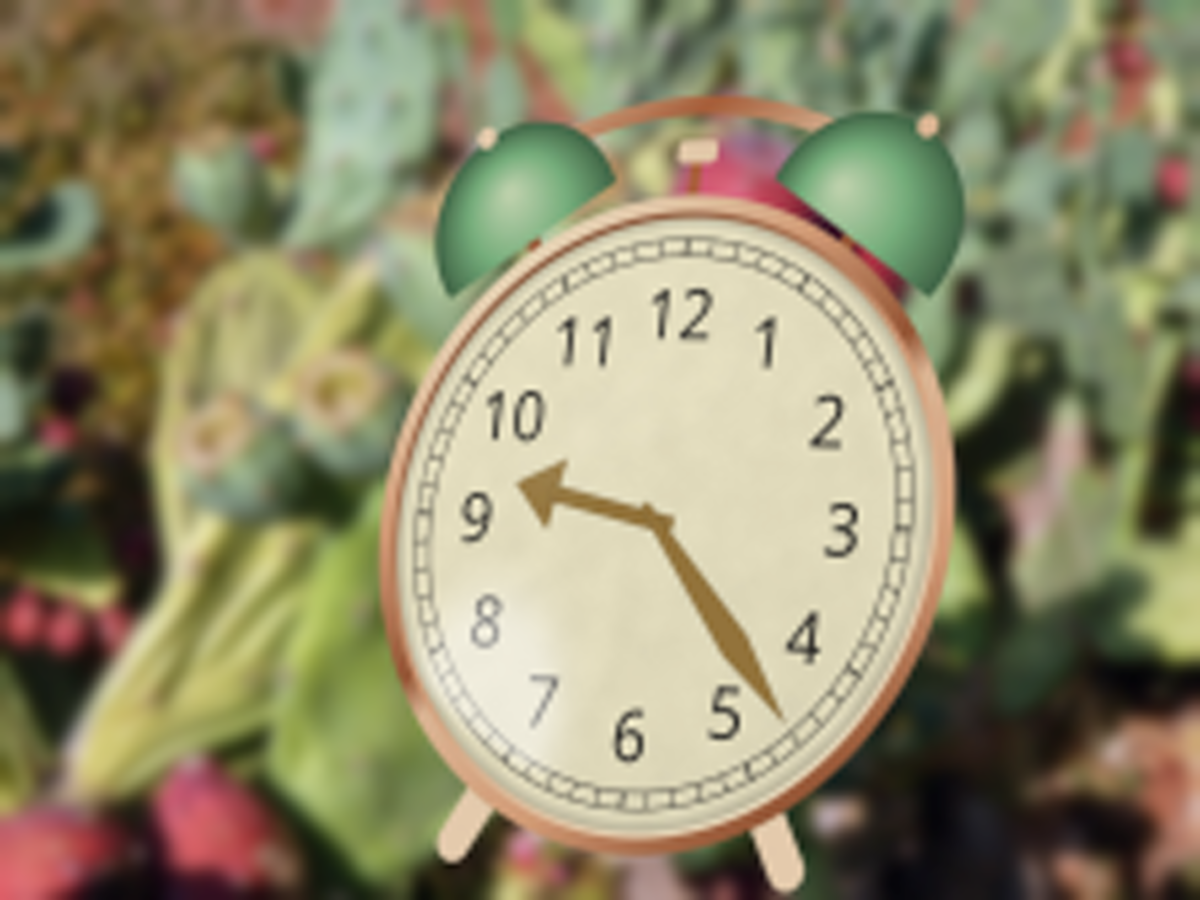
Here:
h=9 m=23
